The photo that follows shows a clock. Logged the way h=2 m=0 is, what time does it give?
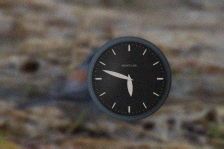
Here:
h=5 m=48
